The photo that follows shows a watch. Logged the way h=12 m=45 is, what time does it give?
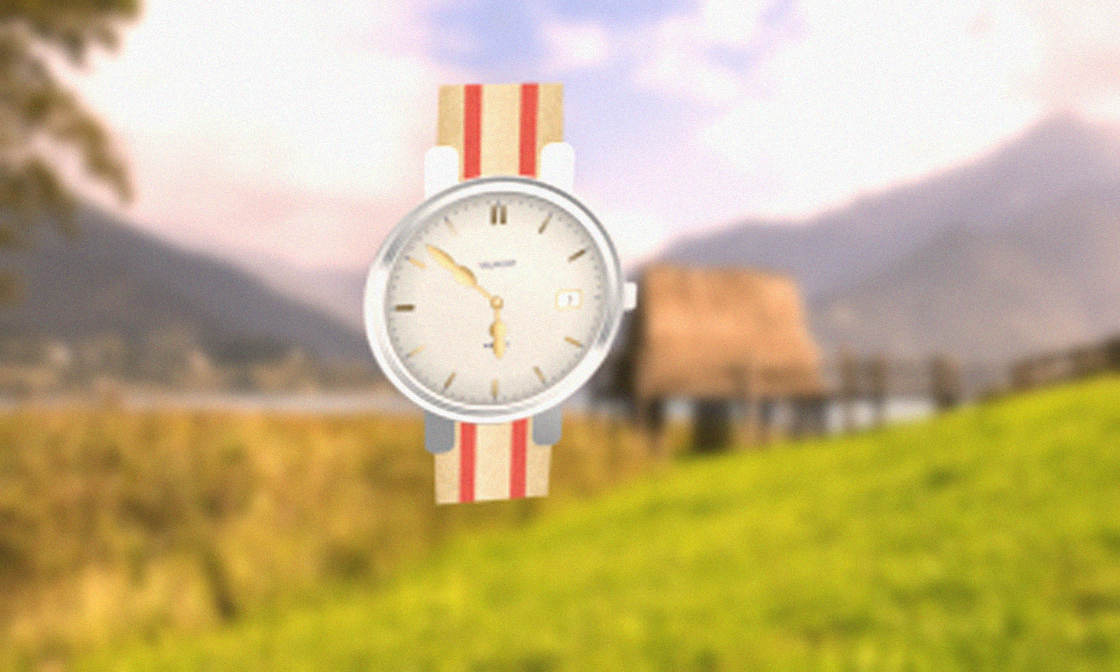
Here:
h=5 m=52
